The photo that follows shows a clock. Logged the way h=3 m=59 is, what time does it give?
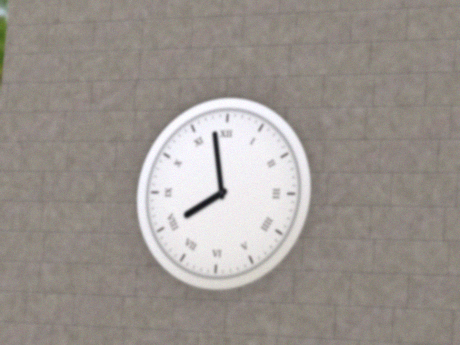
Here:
h=7 m=58
